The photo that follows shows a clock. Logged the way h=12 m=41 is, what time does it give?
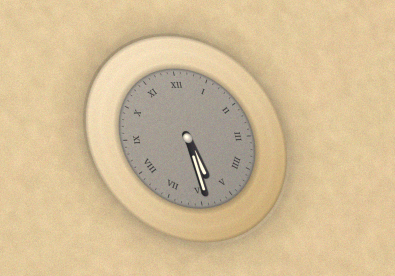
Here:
h=5 m=29
